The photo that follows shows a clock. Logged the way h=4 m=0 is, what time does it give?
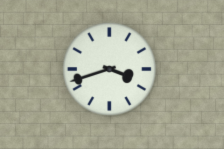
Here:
h=3 m=42
